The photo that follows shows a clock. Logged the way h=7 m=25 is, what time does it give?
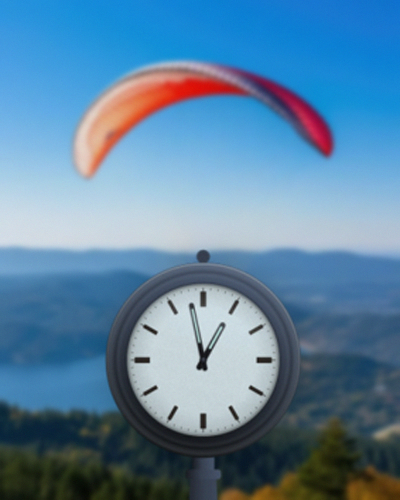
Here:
h=12 m=58
